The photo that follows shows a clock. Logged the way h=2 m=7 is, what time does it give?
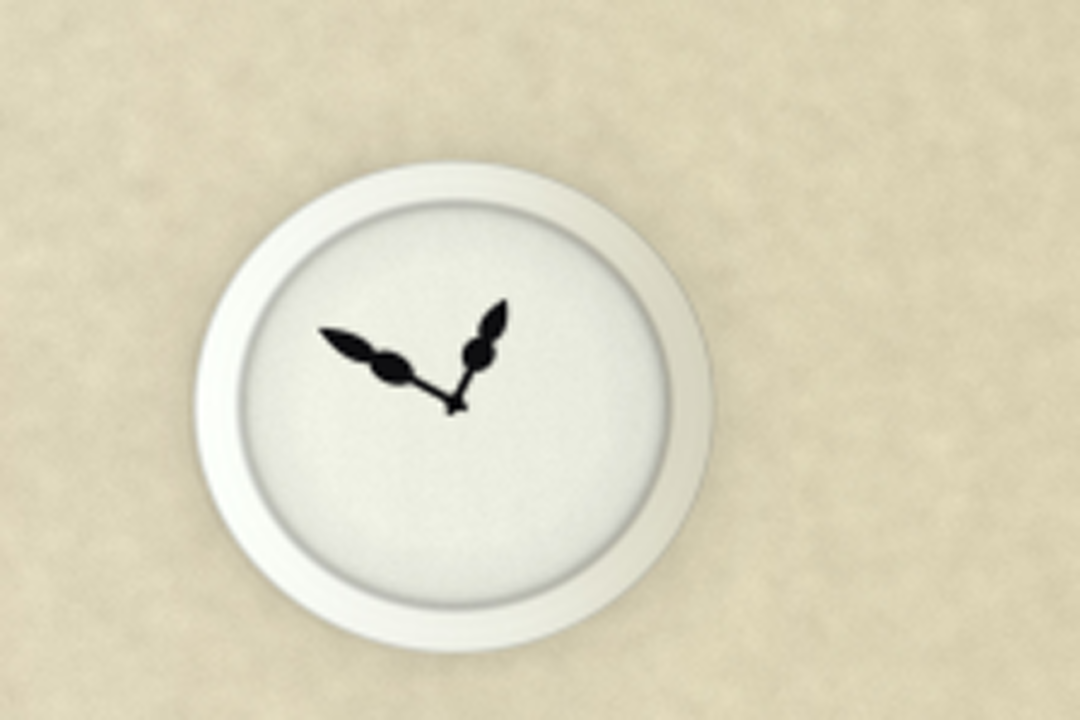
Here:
h=12 m=50
